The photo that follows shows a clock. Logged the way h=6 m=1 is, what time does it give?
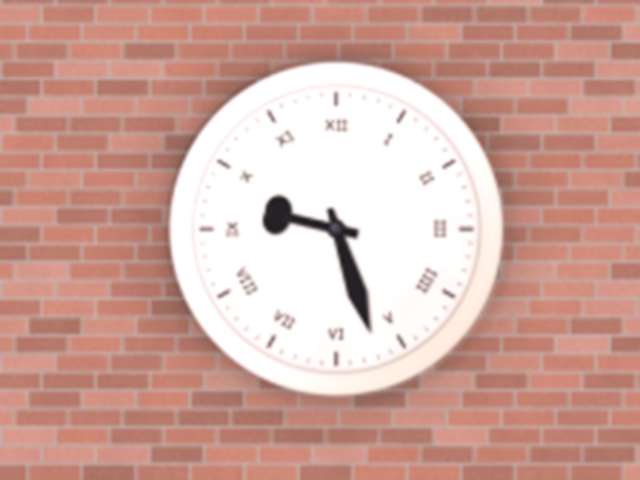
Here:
h=9 m=27
